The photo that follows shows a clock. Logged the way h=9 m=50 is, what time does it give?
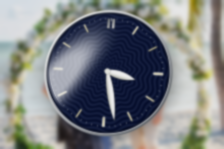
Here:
h=3 m=28
